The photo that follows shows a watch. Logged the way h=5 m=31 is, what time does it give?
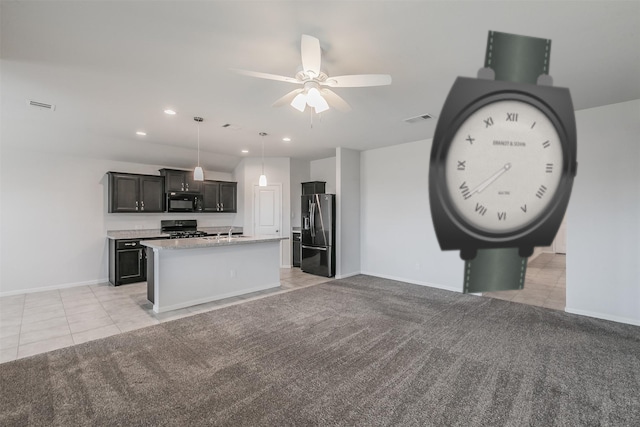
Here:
h=7 m=39
